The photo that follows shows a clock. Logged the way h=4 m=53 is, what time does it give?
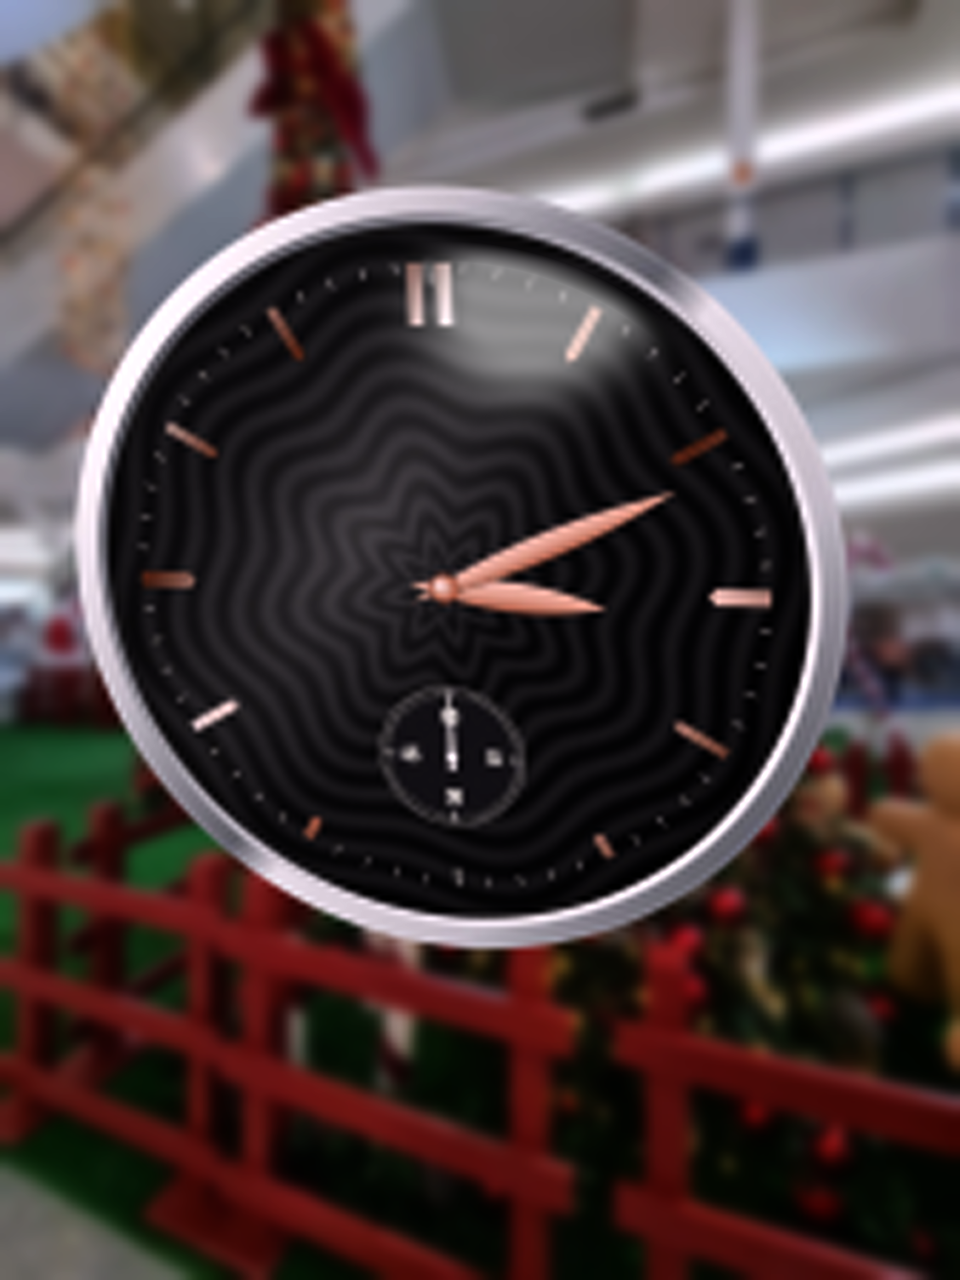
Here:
h=3 m=11
